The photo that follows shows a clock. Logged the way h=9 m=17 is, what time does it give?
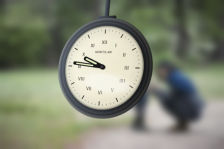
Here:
h=9 m=46
